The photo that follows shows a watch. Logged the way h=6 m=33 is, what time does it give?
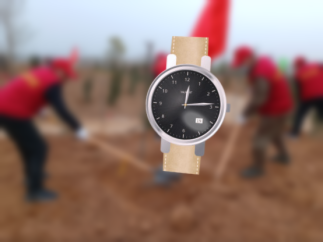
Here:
h=12 m=14
